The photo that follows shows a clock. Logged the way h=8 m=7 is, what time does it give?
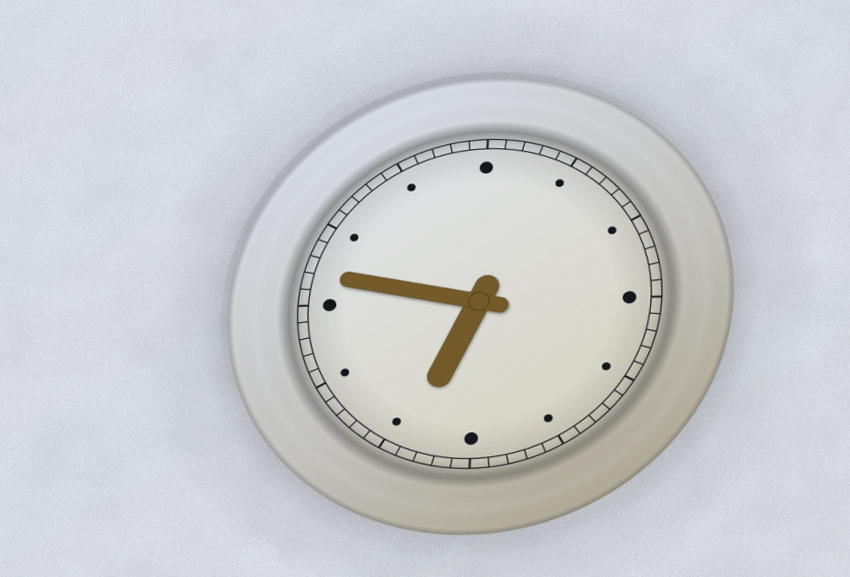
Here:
h=6 m=47
